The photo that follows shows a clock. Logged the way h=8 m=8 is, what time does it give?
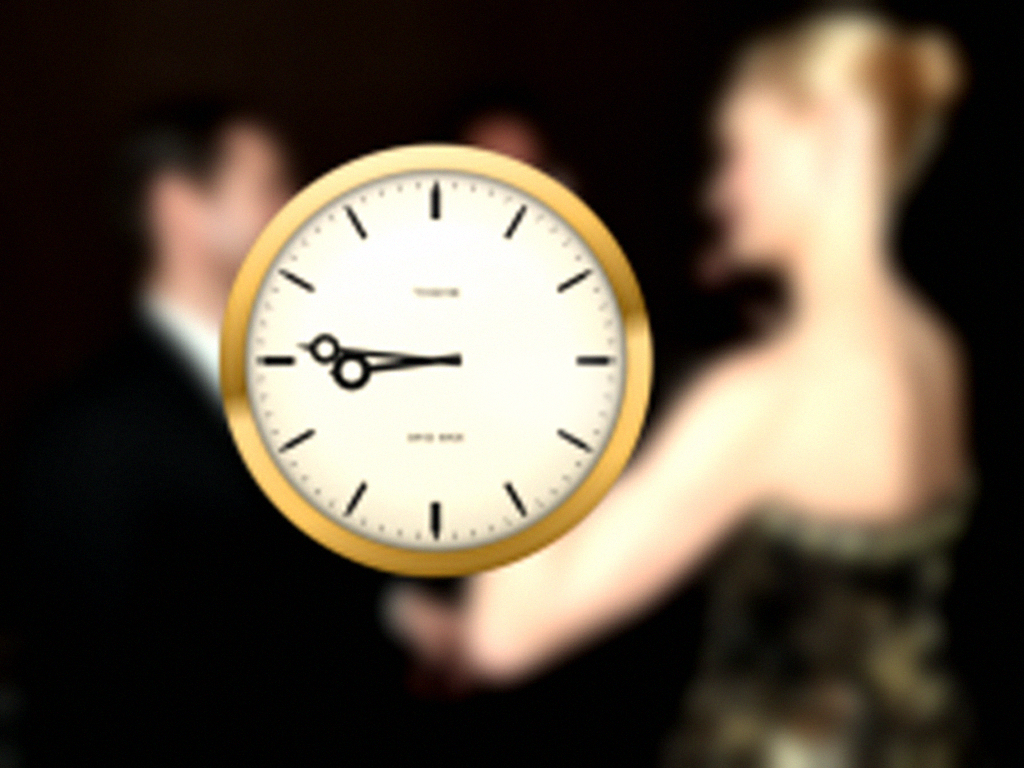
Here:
h=8 m=46
